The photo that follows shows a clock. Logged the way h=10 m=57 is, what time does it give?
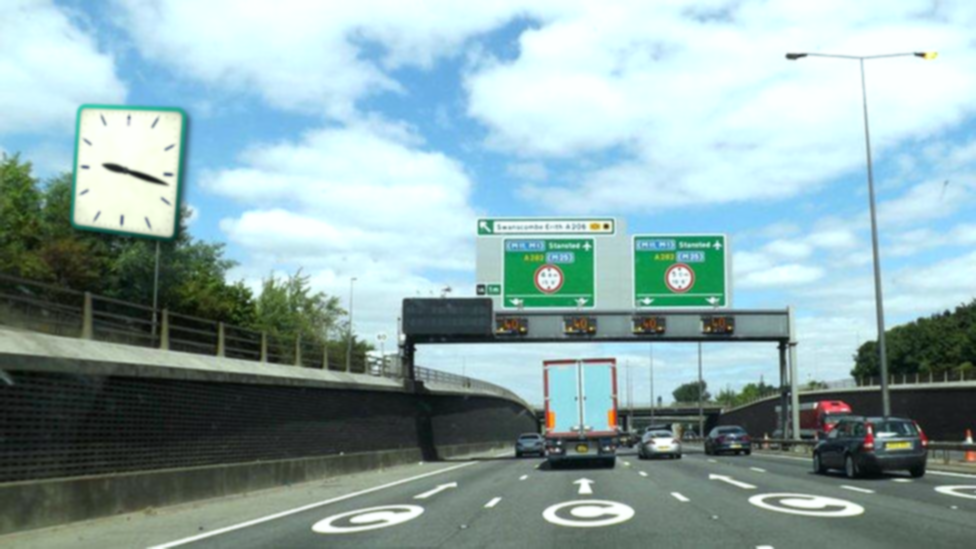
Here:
h=9 m=17
